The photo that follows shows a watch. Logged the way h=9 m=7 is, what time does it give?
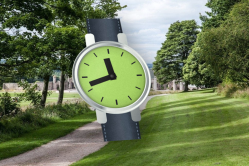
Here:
h=11 m=42
